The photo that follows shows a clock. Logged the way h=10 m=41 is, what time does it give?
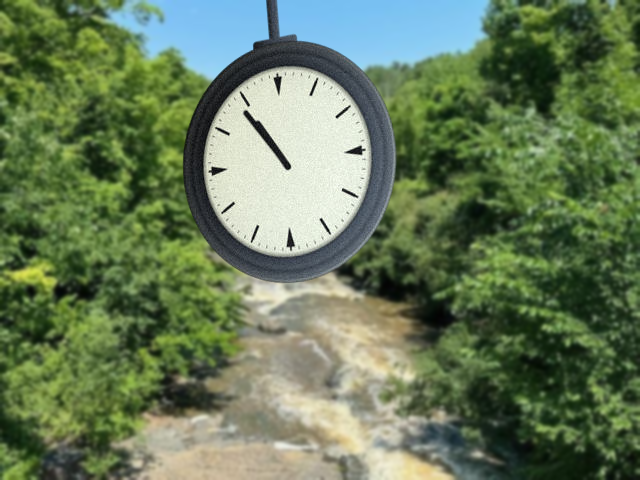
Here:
h=10 m=54
